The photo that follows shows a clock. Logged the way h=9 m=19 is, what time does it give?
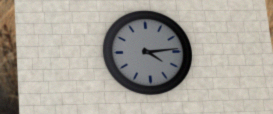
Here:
h=4 m=14
